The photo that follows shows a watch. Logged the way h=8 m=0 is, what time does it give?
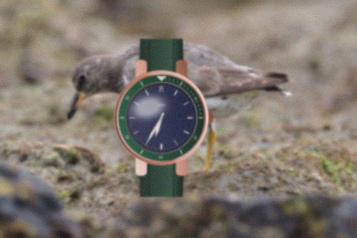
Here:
h=6 m=35
